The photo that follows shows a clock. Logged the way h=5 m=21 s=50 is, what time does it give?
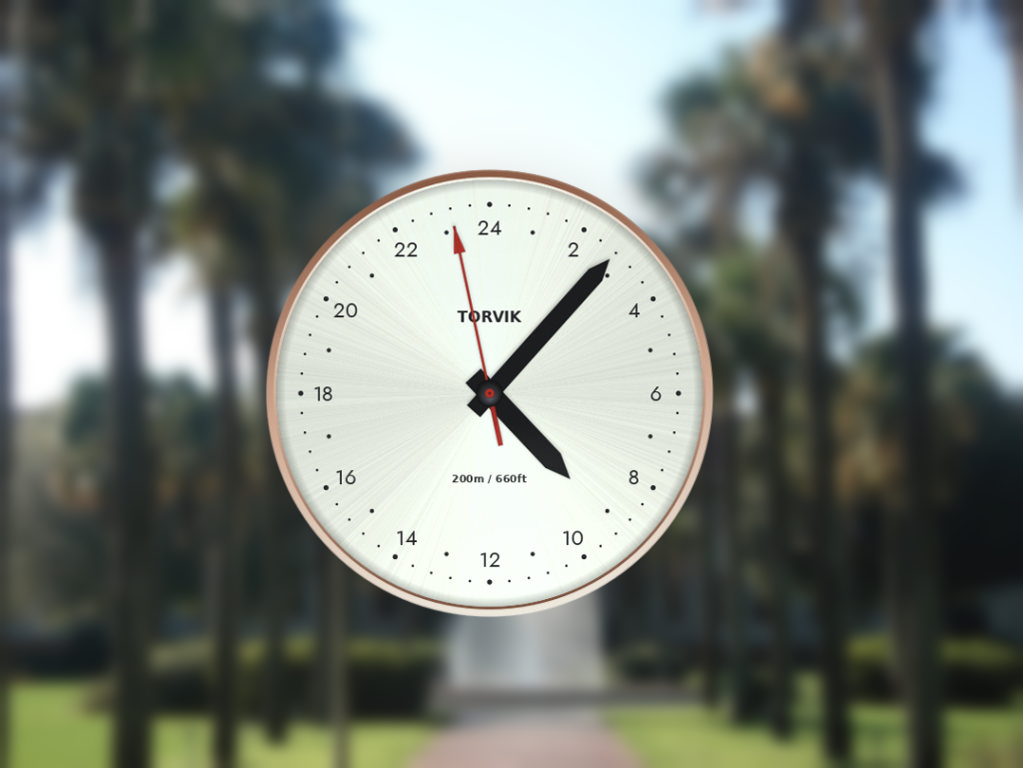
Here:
h=9 m=6 s=58
